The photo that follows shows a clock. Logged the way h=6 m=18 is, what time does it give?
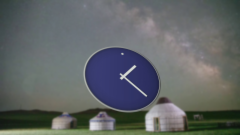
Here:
h=1 m=22
